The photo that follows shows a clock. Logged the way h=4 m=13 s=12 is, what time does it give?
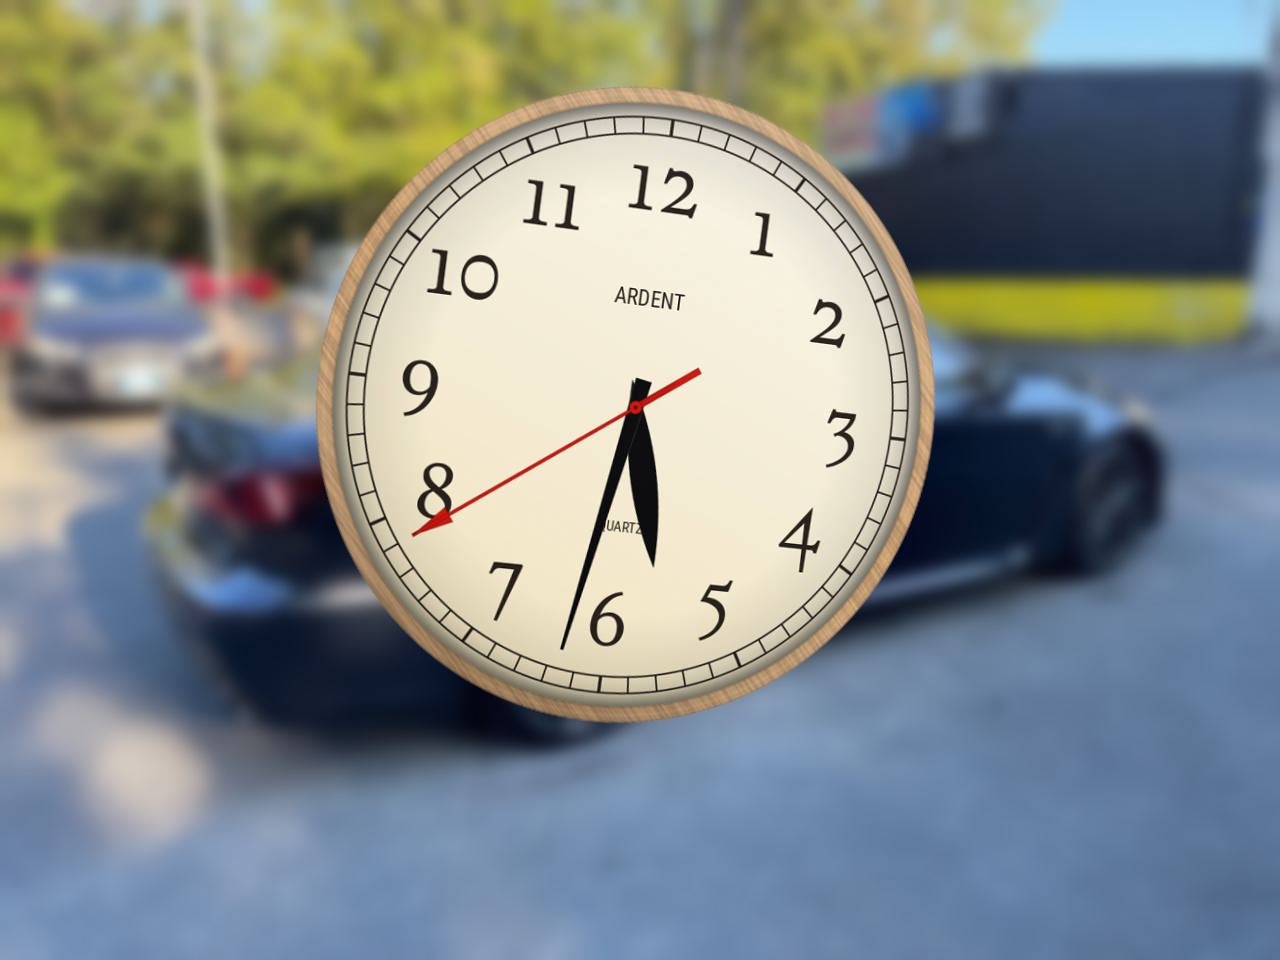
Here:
h=5 m=31 s=39
